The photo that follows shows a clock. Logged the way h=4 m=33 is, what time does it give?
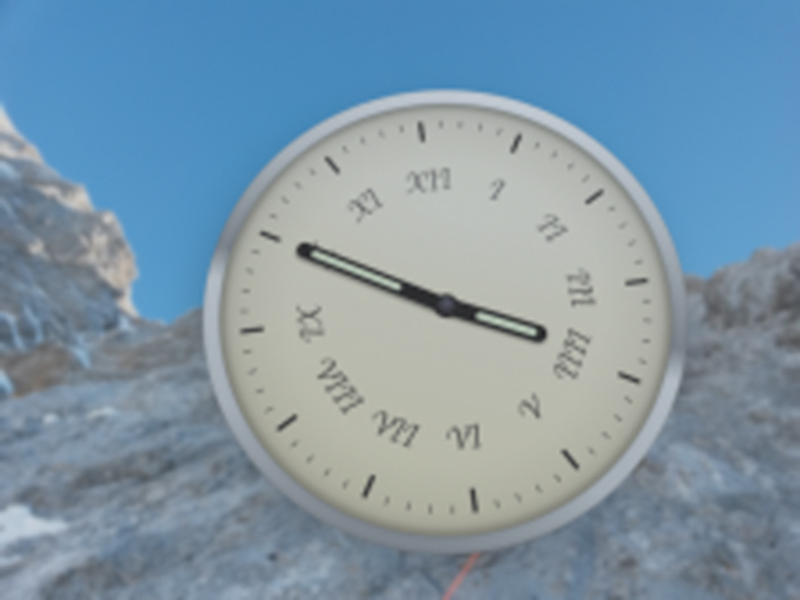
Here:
h=3 m=50
